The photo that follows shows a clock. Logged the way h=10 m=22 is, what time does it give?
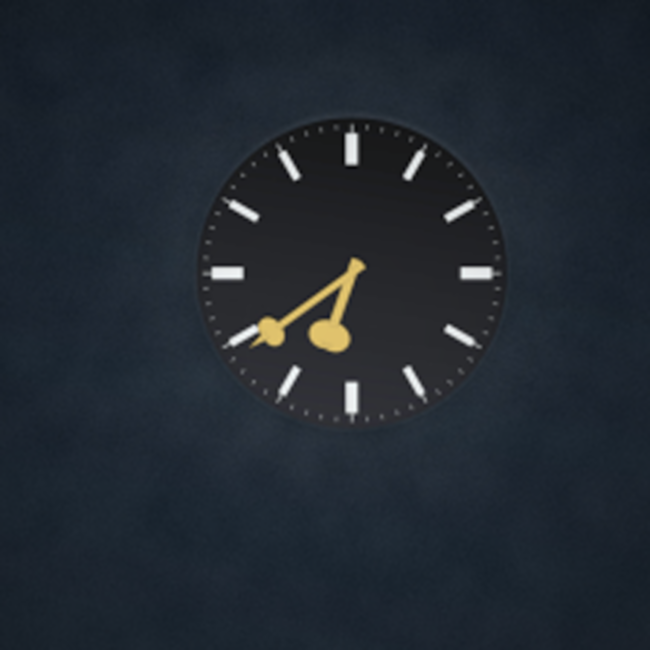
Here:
h=6 m=39
